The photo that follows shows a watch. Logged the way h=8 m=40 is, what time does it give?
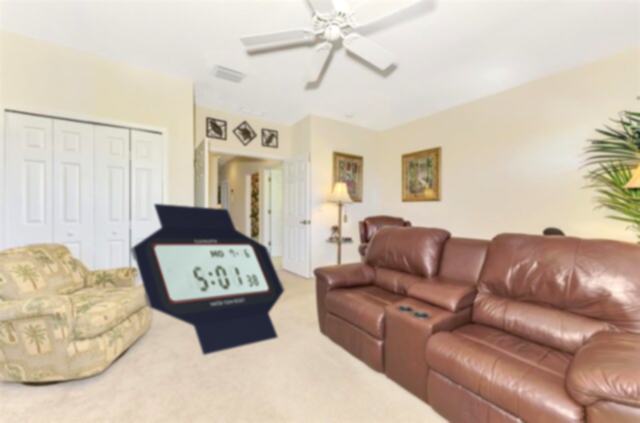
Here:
h=5 m=1
